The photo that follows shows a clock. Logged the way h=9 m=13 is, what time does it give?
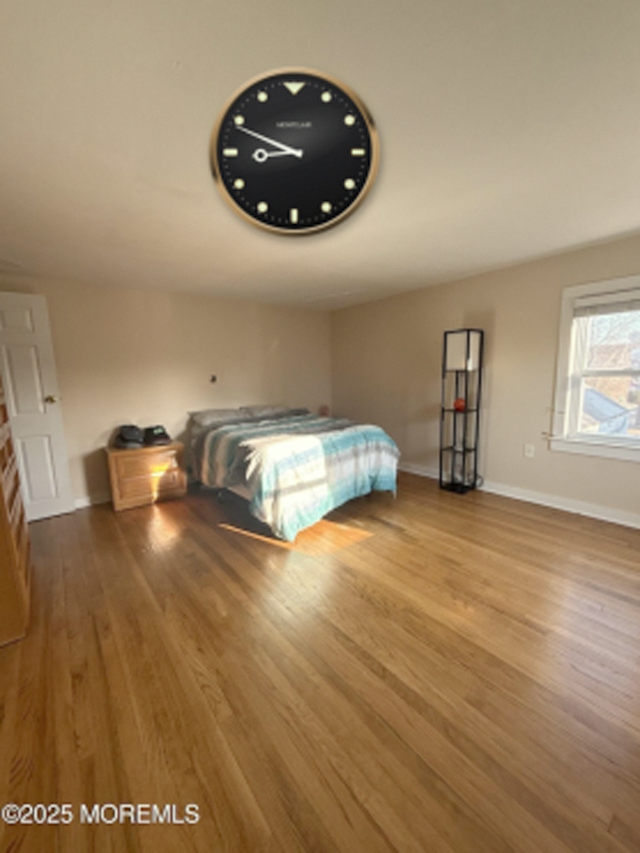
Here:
h=8 m=49
